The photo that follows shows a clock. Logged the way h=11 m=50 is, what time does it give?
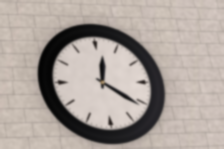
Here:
h=12 m=21
